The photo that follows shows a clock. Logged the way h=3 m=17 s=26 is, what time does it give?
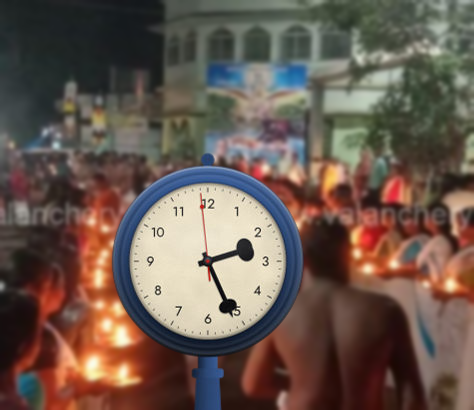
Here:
h=2 m=25 s=59
